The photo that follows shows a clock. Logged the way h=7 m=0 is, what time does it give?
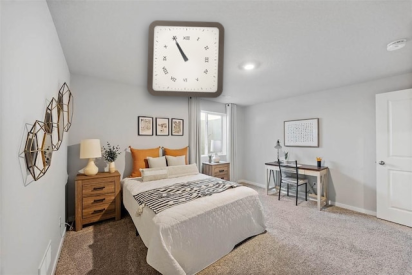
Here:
h=10 m=55
